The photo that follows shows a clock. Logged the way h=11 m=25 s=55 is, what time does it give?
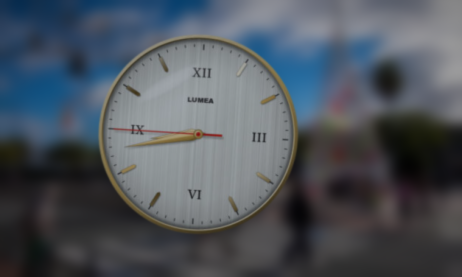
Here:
h=8 m=42 s=45
